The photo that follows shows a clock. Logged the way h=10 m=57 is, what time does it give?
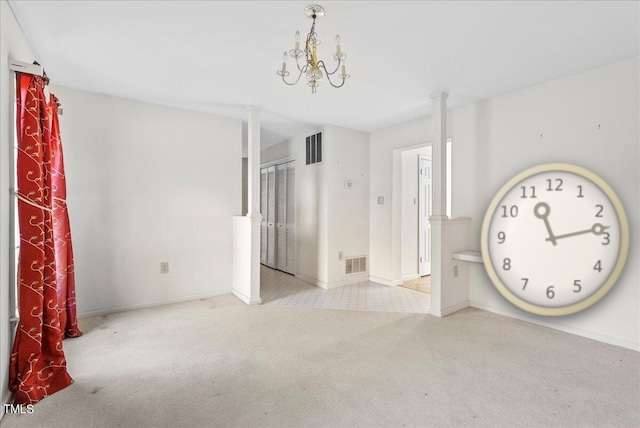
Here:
h=11 m=13
